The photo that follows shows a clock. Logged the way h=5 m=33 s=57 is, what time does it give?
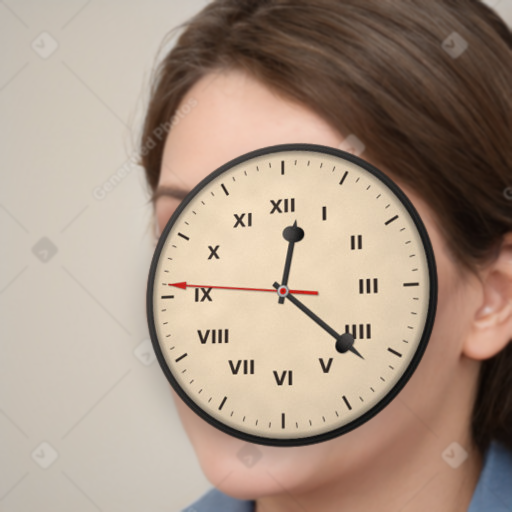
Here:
h=12 m=21 s=46
